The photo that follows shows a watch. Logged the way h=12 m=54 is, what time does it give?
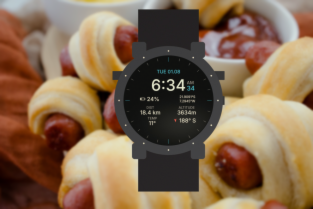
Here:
h=6 m=34
